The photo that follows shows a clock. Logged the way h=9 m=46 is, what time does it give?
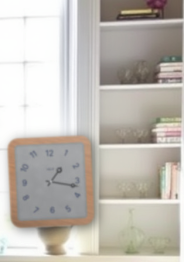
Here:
h=1 m=17
